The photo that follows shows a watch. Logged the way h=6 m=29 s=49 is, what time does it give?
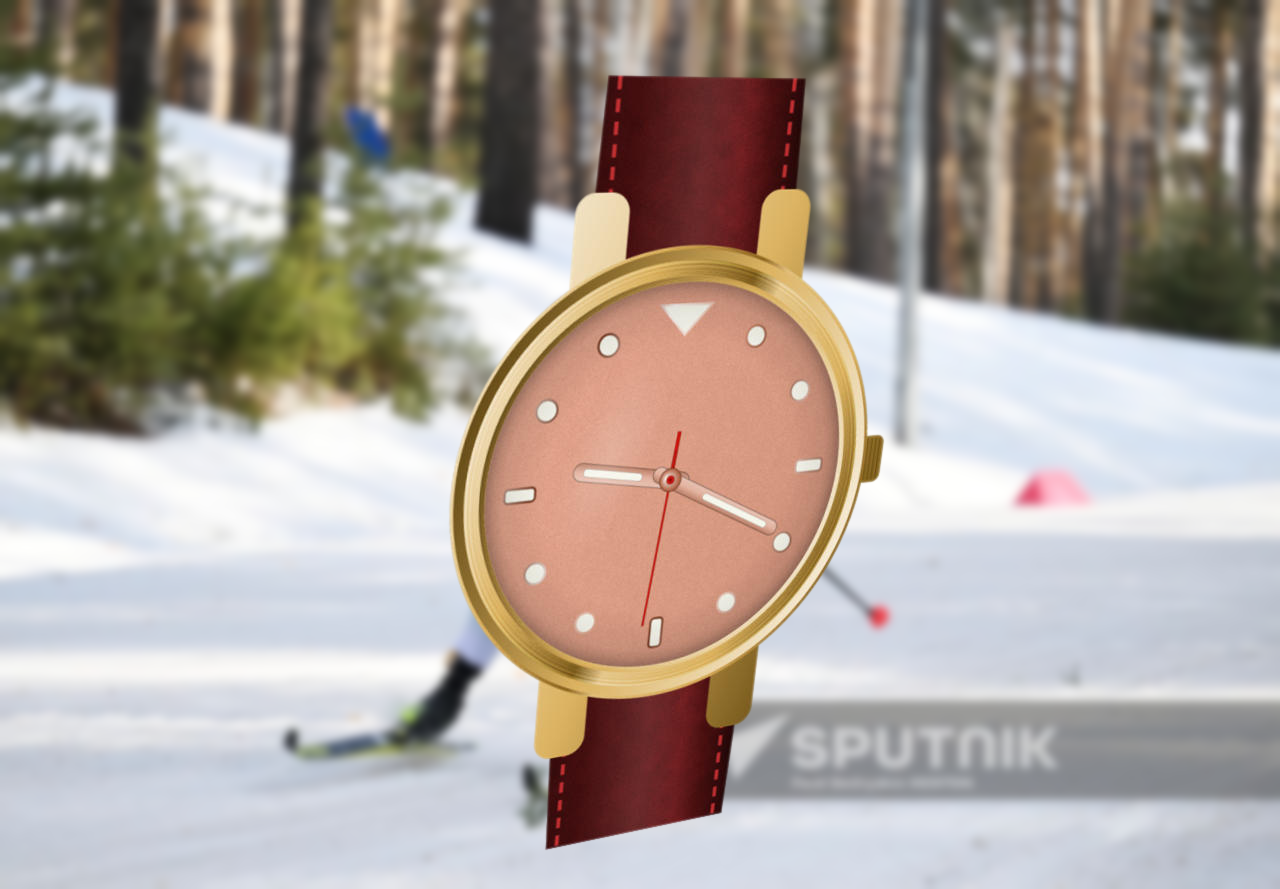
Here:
h=9 m=19 s=31
